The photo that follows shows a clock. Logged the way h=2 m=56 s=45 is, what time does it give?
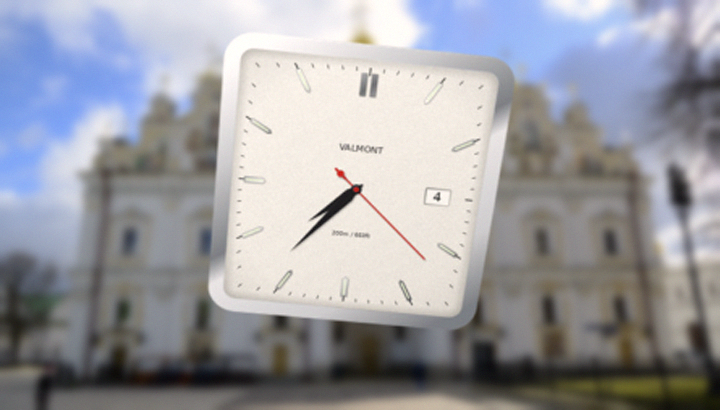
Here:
h=7 m=36 s=22
